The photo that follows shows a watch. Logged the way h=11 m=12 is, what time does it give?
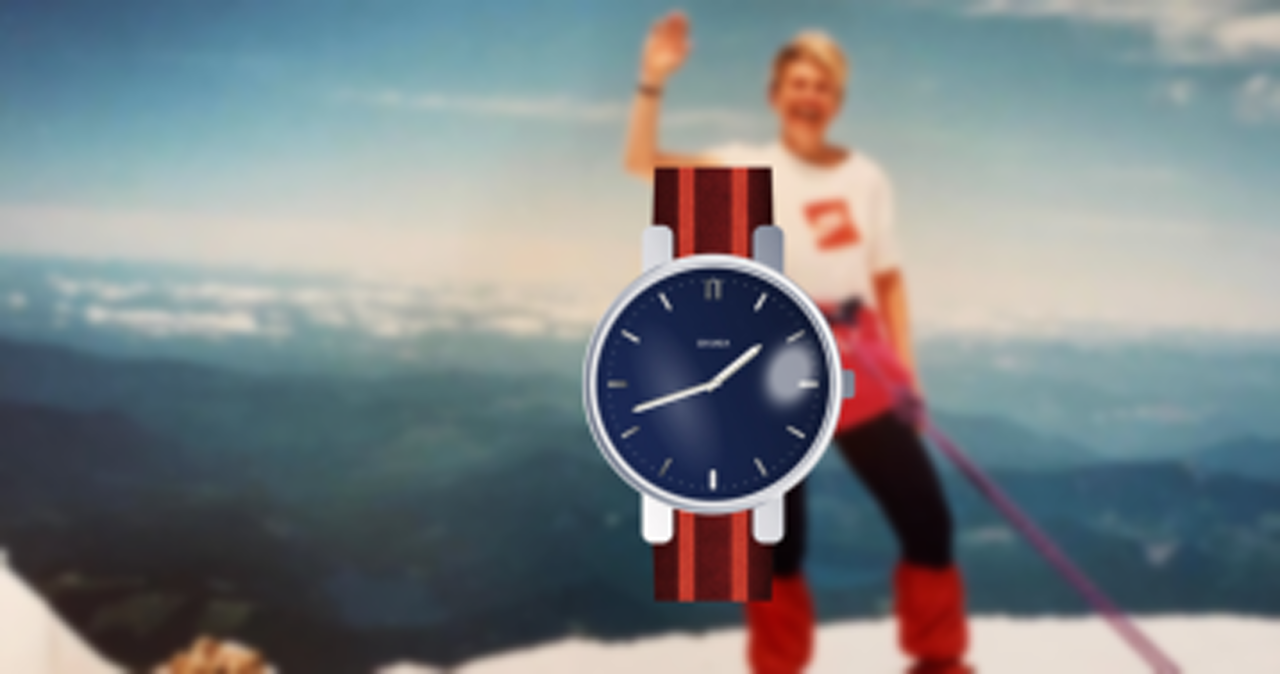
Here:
h=1 m=42
